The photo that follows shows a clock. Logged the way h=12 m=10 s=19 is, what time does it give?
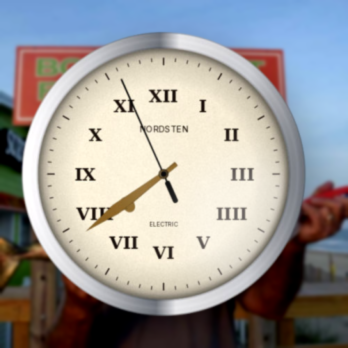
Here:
h=7 m=38 s=56
